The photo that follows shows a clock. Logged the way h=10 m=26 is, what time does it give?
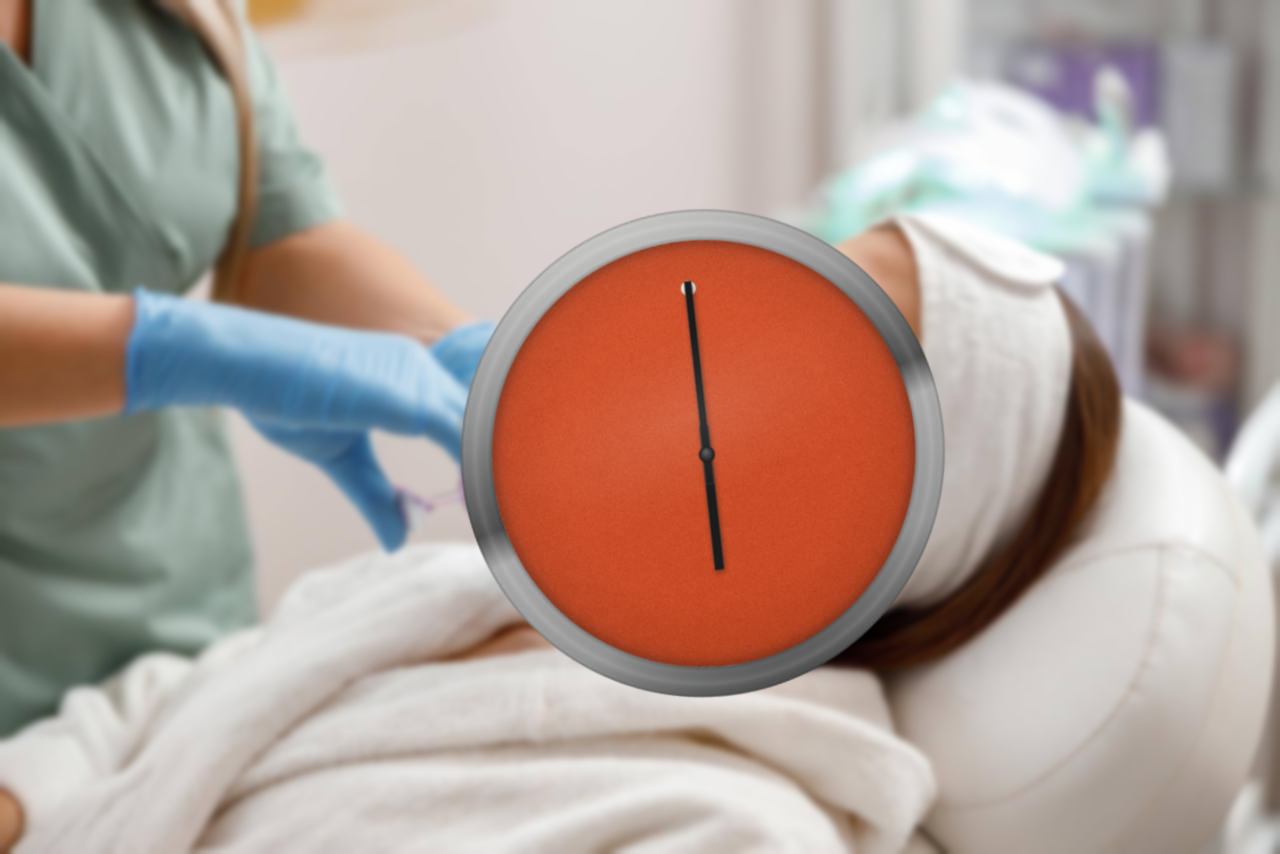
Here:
h=6 m=0
